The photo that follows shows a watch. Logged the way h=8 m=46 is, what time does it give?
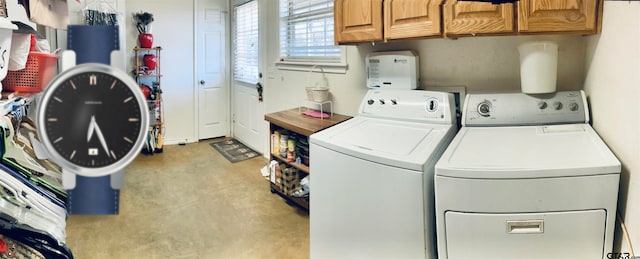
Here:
h=6 m=26
